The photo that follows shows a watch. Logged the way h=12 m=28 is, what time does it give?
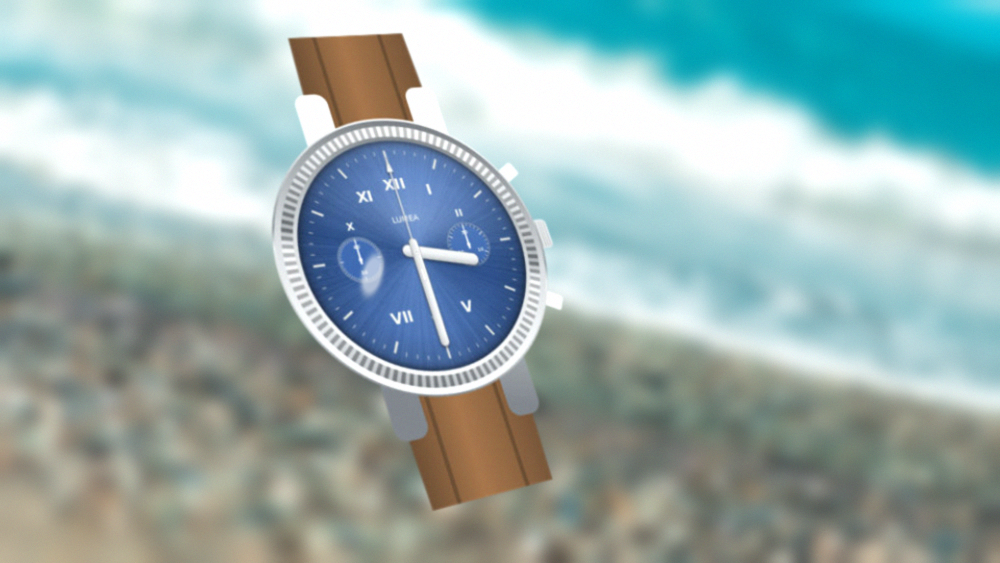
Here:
h=3 m=30
